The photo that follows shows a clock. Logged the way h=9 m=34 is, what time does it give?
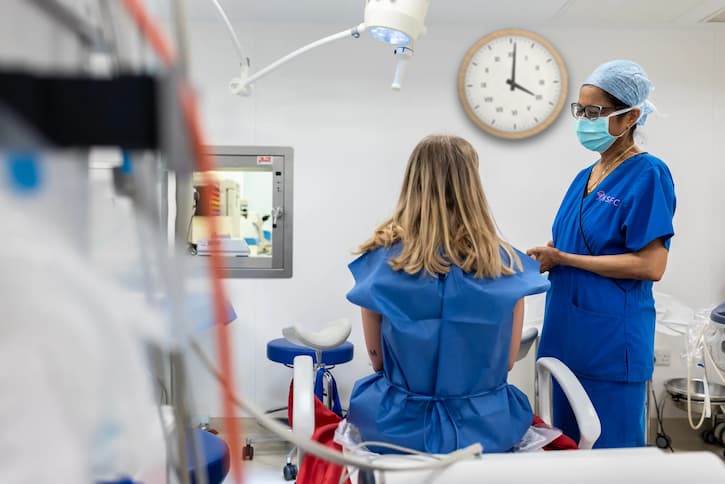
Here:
h=4 m=1
